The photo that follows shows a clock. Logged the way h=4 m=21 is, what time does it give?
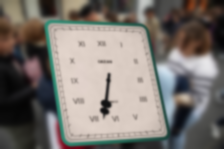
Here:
h=6 m=33
